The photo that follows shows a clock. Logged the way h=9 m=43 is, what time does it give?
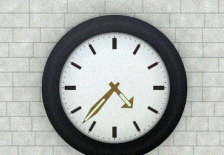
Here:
h=4 m=37
